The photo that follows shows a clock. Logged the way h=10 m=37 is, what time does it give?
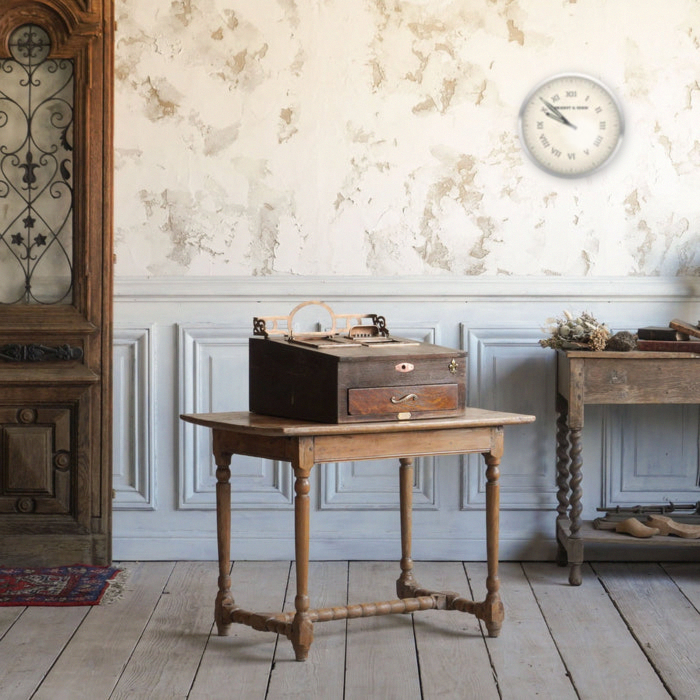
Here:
h=9 m=52
